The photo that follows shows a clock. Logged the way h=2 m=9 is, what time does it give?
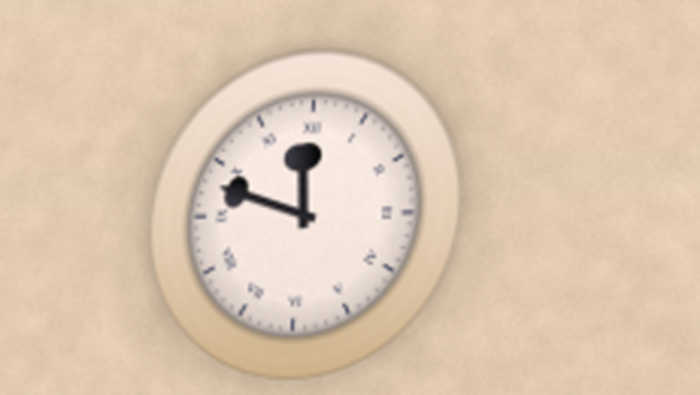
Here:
h=11 m=48
